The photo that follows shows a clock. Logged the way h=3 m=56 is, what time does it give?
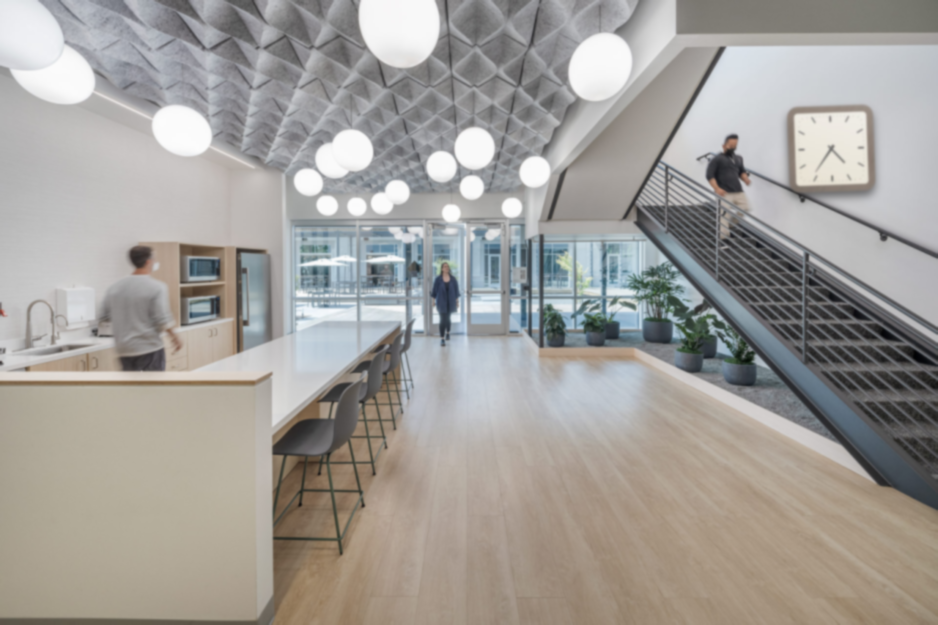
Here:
h=4 m=36
